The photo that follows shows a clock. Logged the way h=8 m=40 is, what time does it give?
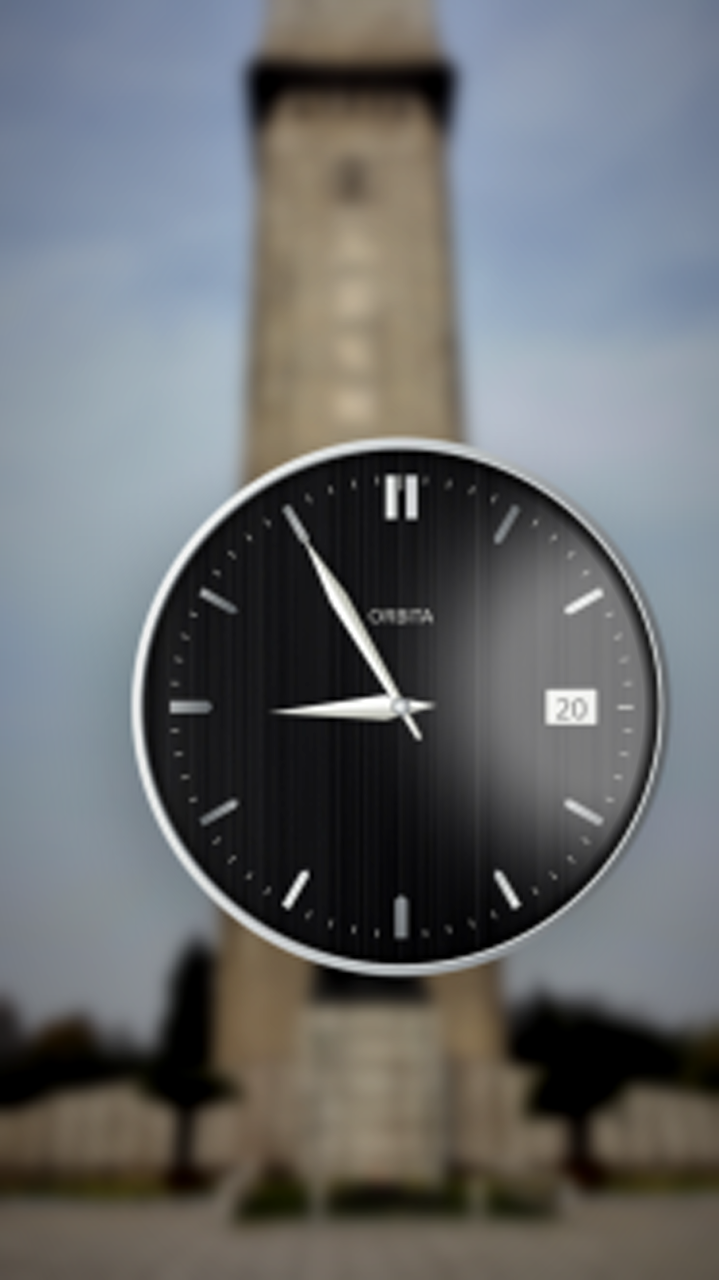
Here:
h=8 m=55
